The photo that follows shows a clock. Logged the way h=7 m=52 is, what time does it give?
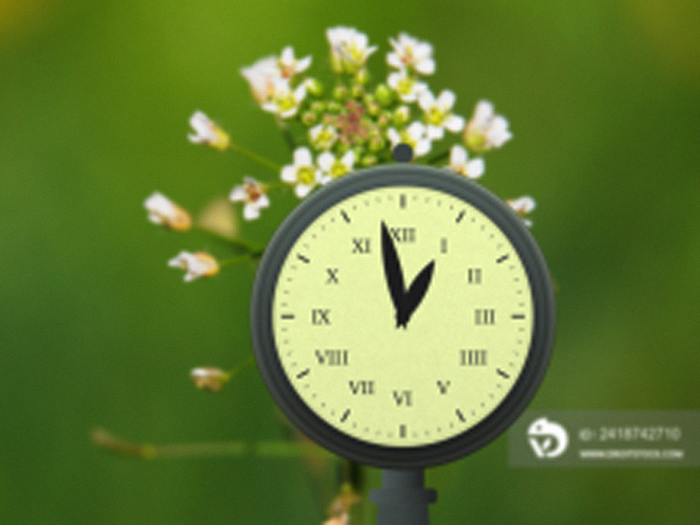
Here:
h=12 m=58
